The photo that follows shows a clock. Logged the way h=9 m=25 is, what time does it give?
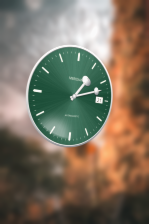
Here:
h=1 m=12
